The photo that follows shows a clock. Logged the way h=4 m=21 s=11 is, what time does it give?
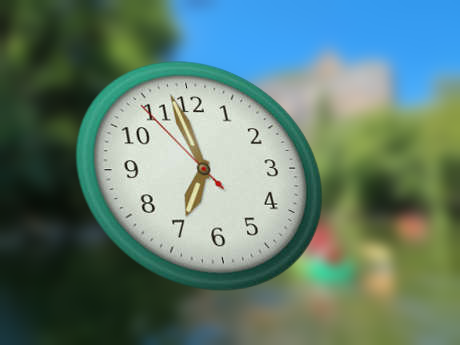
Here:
h=6 m=57 s=54
